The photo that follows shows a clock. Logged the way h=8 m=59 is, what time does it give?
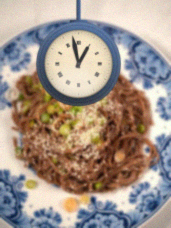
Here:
h=12 m=58
